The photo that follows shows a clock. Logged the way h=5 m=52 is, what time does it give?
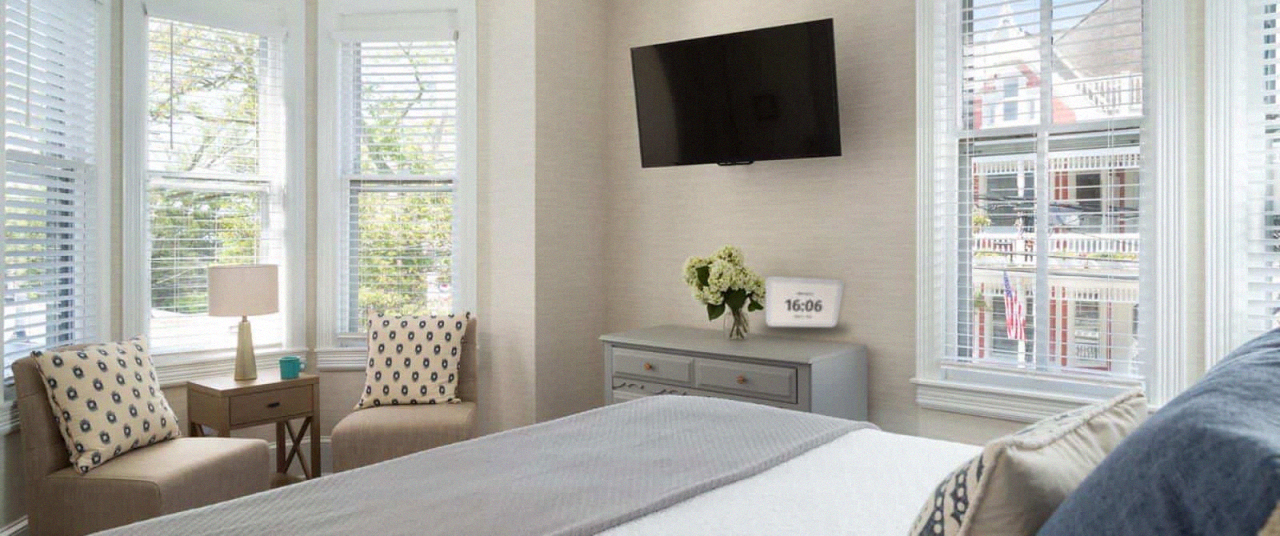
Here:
h=16 m=6
